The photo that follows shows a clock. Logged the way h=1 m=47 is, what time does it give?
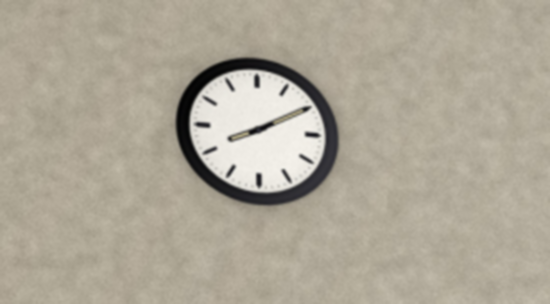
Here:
h=8 m=10
